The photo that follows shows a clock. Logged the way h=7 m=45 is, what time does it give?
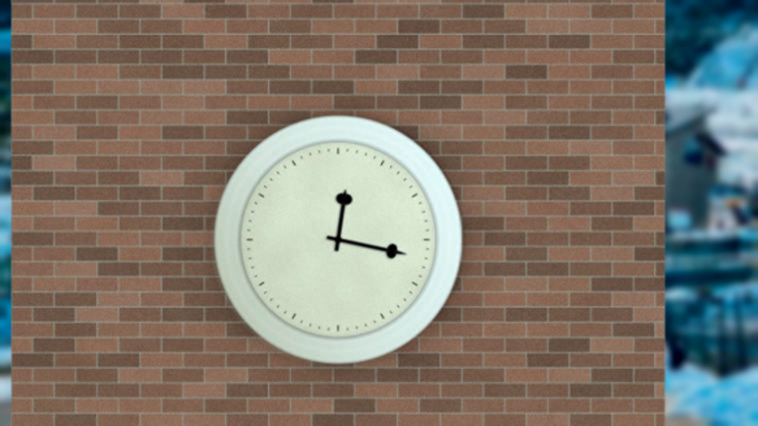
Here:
h=12 m=17
